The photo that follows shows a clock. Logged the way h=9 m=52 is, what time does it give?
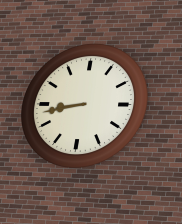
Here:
h=8 m=43
